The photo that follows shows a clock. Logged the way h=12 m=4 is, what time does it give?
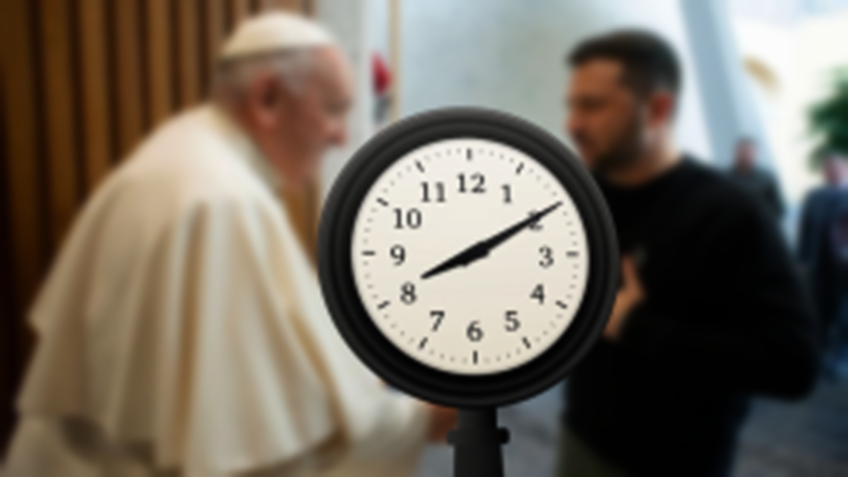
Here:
h=8 m=10
